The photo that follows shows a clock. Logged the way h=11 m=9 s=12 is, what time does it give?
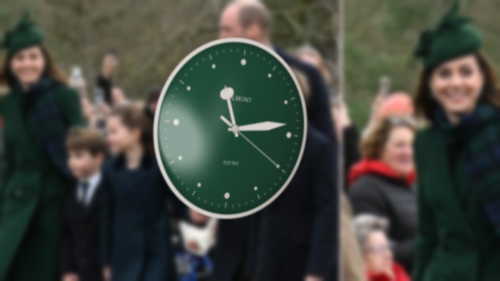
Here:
h=11 m=13 s=20
